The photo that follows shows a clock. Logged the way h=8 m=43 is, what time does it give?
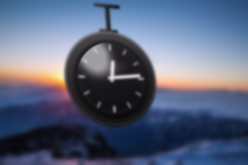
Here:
h=12 m=14
